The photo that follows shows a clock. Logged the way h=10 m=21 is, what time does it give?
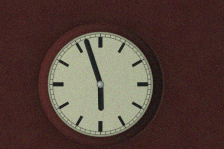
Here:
h=5 m=57
